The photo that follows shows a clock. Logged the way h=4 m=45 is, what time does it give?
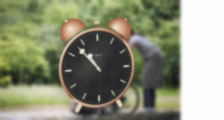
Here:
h=10 m=53
